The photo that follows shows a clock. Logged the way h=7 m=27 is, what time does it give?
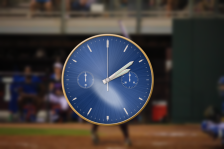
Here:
h=2 m=9
